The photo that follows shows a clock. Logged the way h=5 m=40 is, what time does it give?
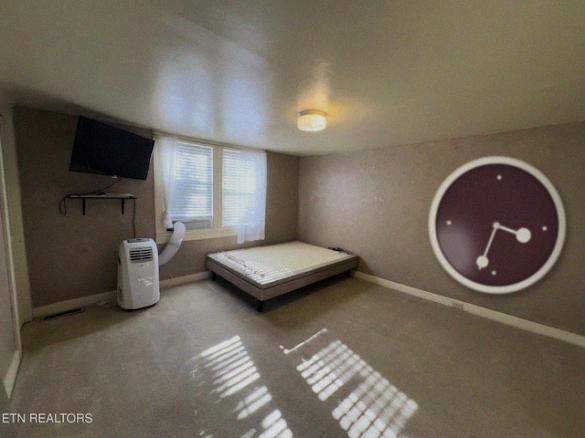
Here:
h=3 m=33
